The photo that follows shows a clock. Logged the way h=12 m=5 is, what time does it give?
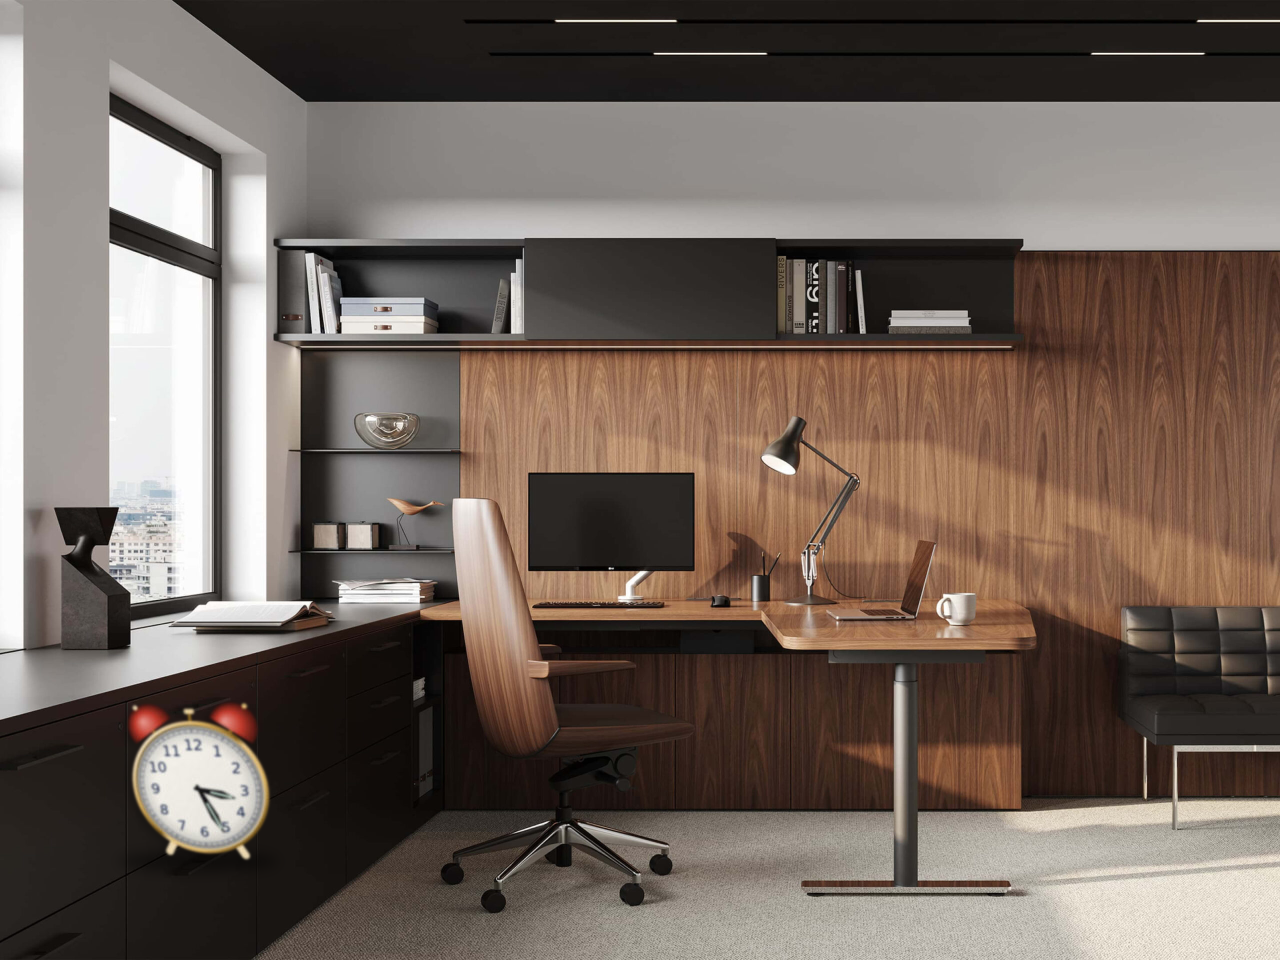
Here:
h=3 m=26
